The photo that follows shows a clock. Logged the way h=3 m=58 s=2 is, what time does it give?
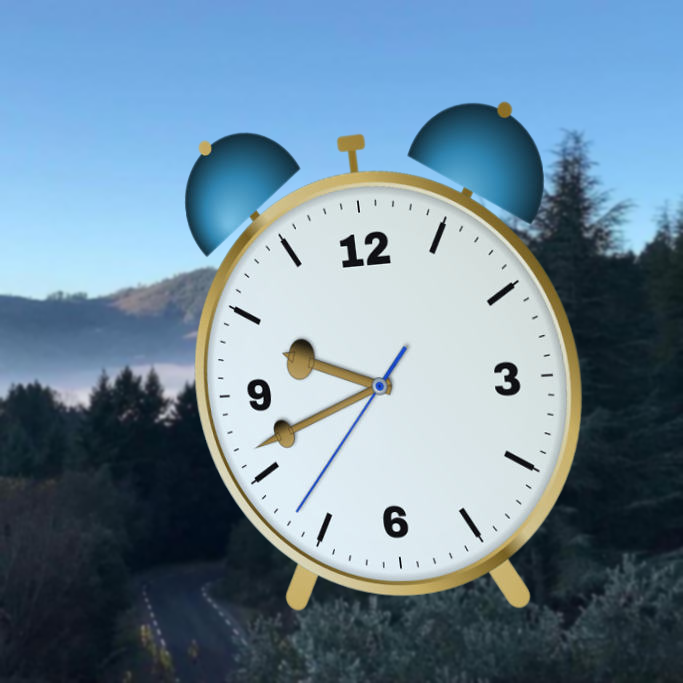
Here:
h=9 m=41 s=37
